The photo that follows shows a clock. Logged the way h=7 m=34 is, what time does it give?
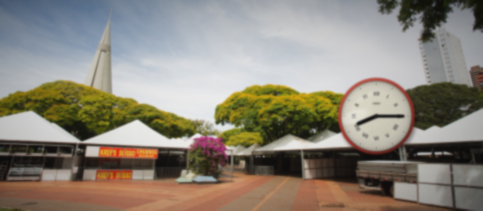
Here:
h=8 m=15
